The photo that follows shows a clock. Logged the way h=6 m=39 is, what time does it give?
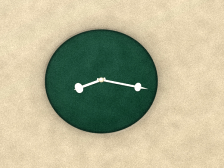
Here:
h=8 m=17
